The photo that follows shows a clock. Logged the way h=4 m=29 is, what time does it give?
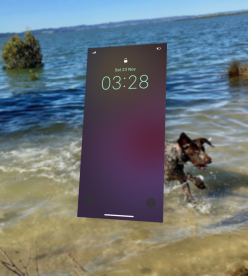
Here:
h=3 m=28
